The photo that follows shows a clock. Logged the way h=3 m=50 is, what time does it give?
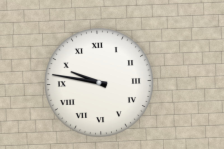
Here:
h=9 m=47
